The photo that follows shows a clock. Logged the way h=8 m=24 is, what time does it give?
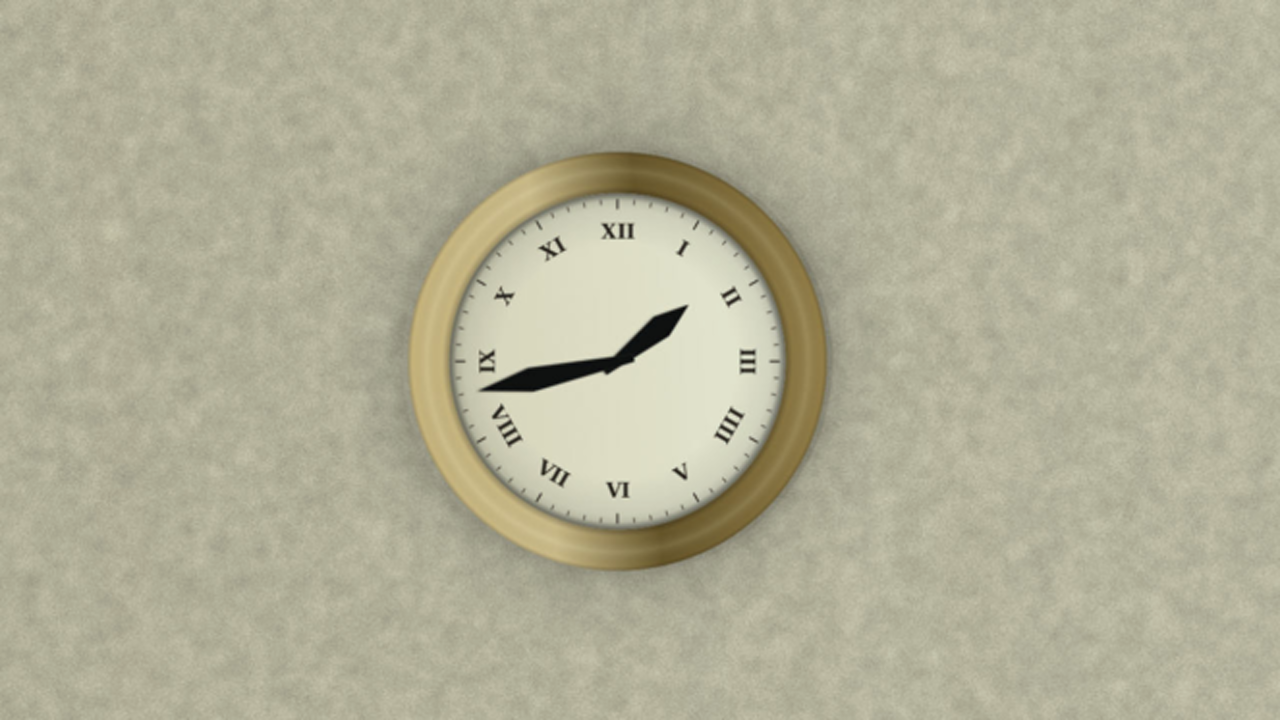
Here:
h=1 m=43
